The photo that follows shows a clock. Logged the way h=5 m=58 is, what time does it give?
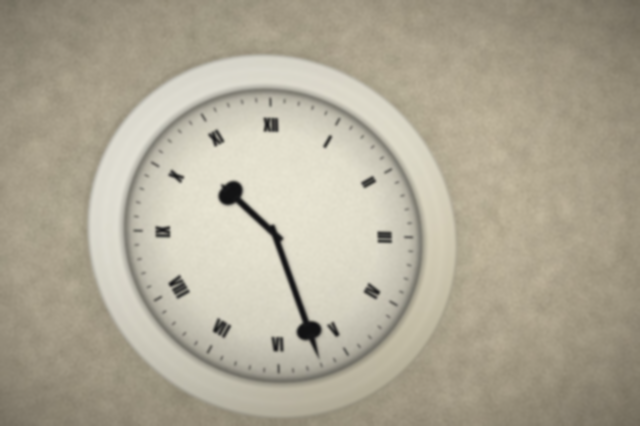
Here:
h=10 m=27
